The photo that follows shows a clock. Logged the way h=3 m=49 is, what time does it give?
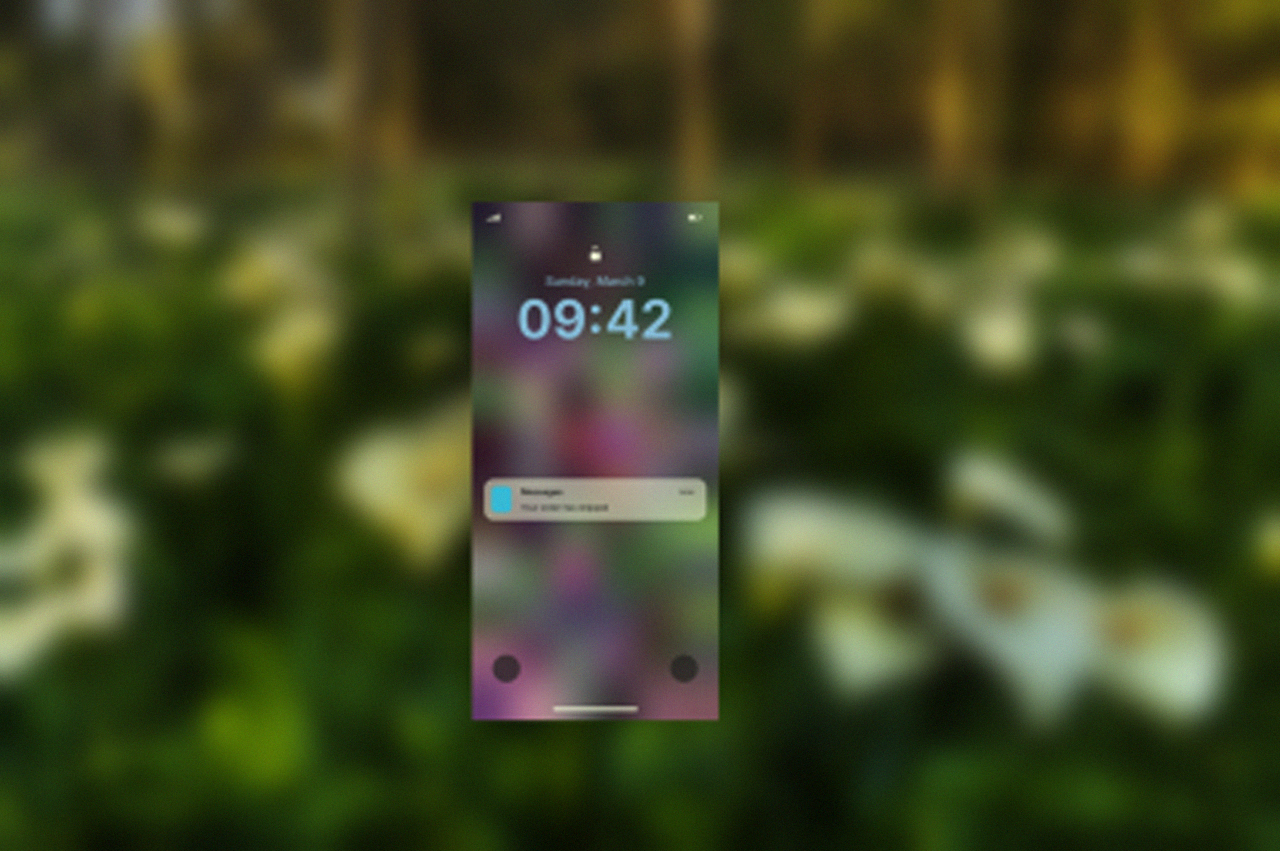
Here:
h=9 m=42
